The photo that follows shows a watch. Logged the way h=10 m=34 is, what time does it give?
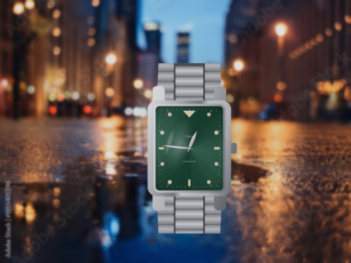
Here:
h=12 m=46
